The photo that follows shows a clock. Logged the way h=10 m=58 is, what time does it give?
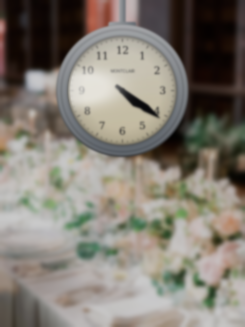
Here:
h=4 m=21
